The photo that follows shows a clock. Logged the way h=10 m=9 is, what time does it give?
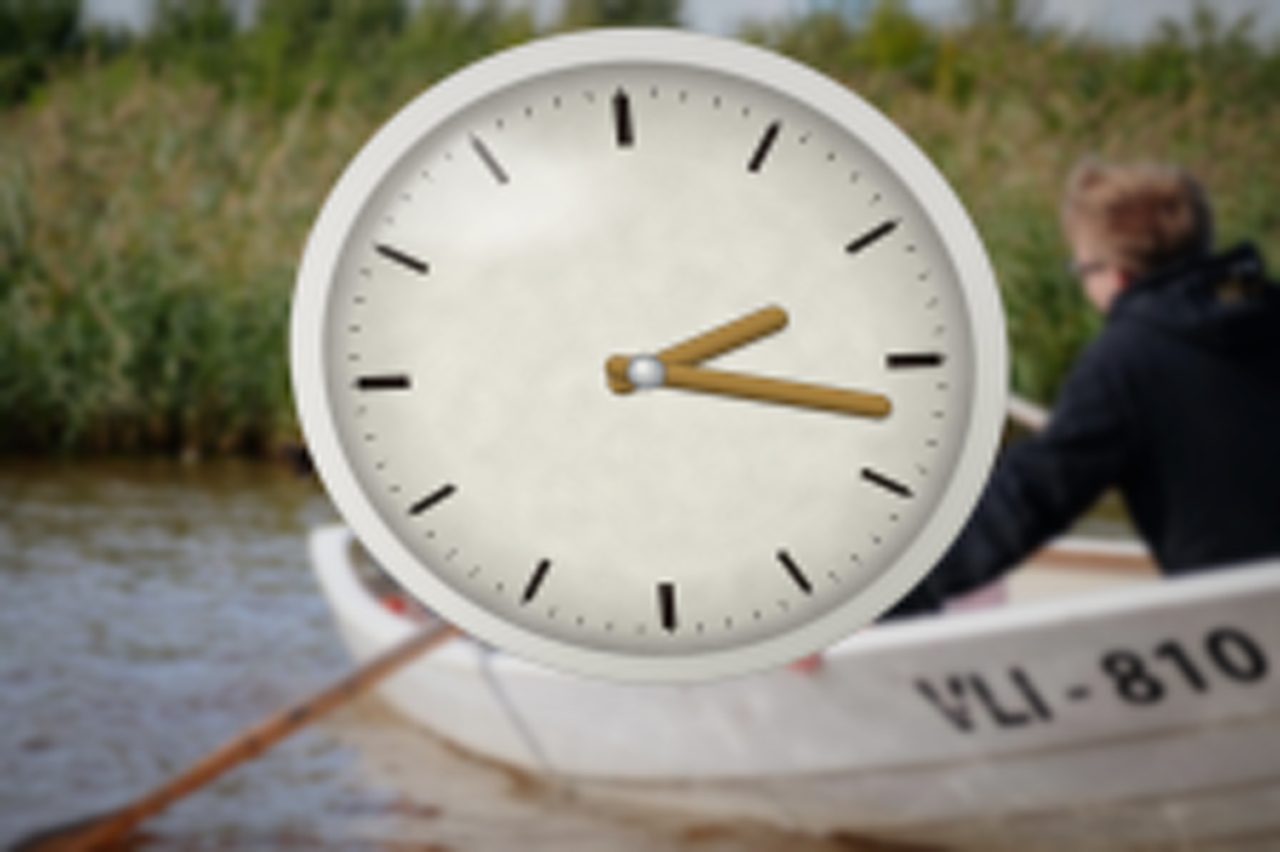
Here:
h=2 m=17
